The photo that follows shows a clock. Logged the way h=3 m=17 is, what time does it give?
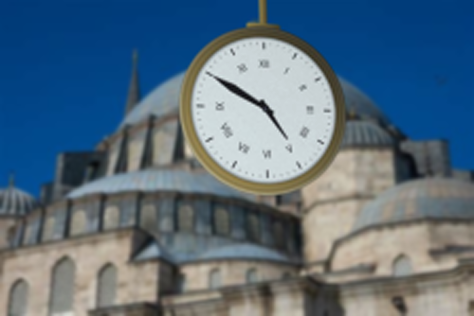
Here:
h=4 m=50
